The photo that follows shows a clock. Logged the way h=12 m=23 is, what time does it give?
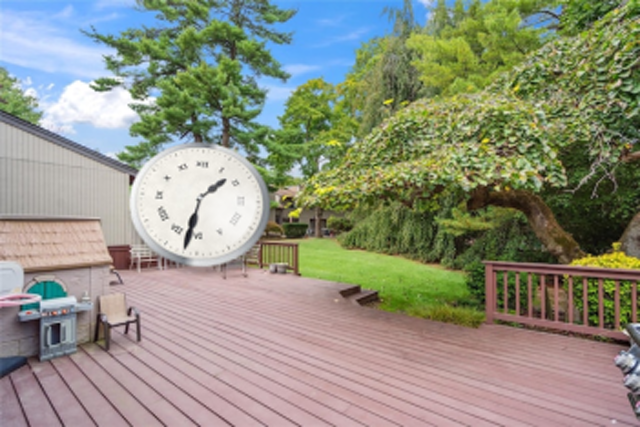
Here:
h=1 m=32
